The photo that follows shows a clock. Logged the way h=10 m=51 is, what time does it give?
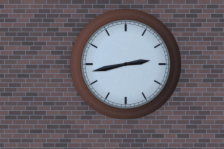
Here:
h=2 m=43
